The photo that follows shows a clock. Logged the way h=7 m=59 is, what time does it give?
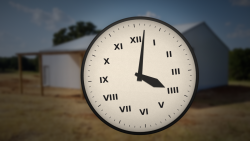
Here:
h=4 m=2
